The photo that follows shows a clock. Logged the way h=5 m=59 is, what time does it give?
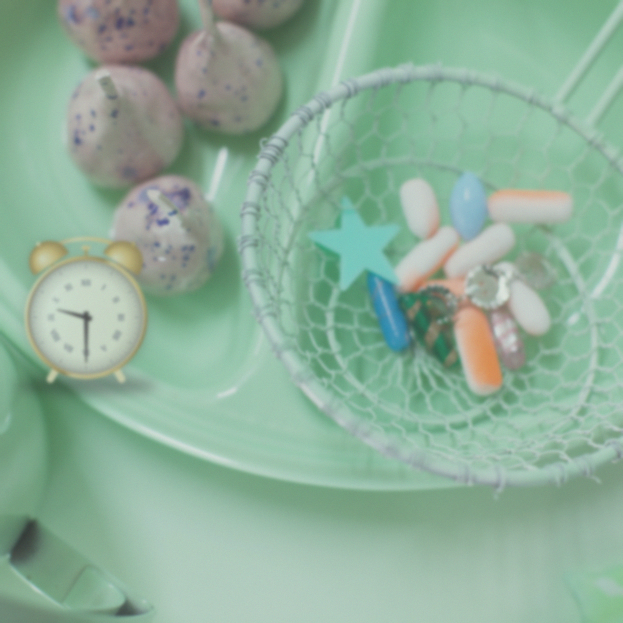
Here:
h=9 m=30
